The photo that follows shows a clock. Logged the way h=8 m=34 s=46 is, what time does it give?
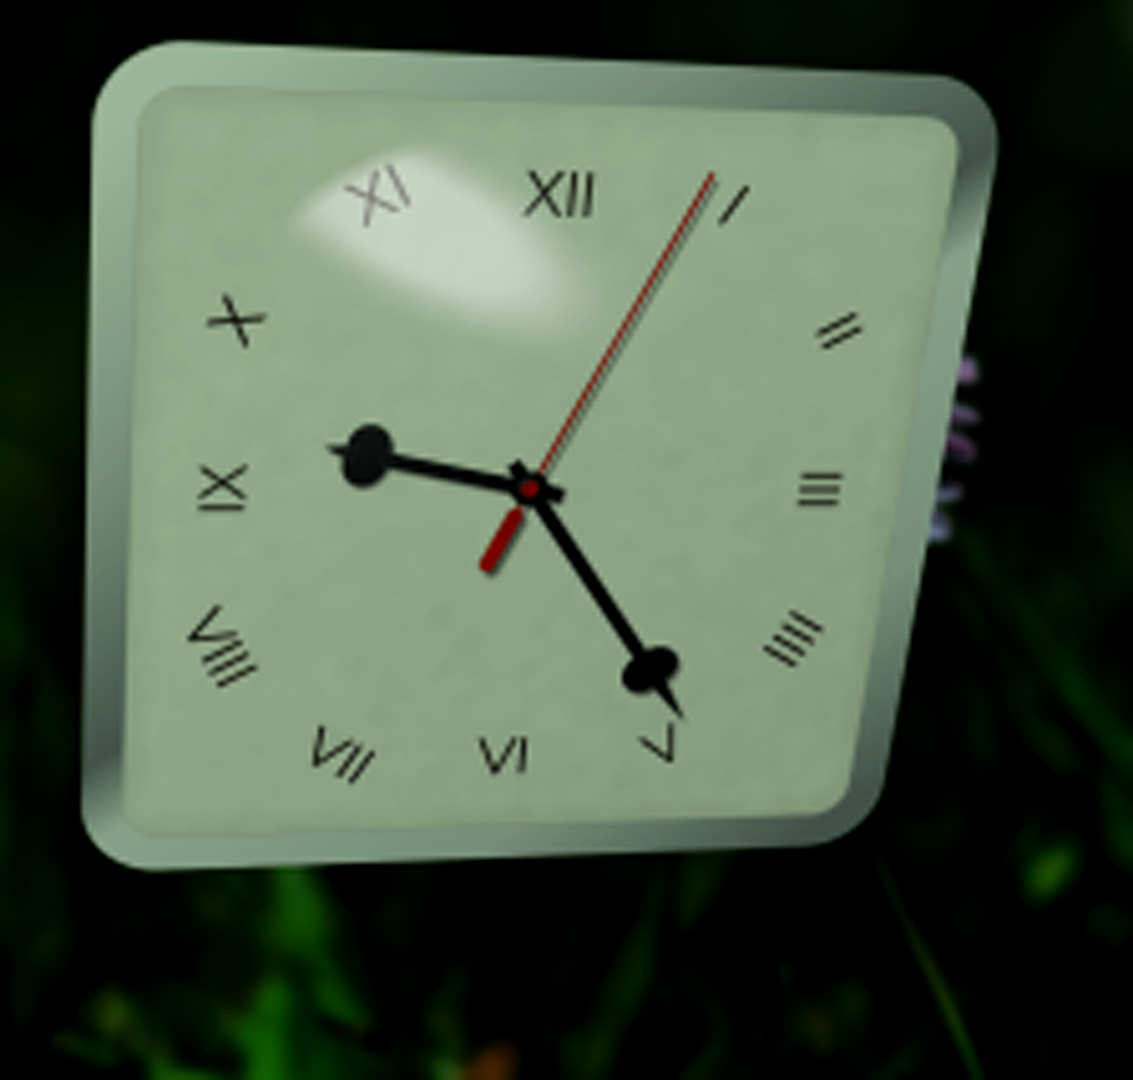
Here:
h=9 m=24 s=4
